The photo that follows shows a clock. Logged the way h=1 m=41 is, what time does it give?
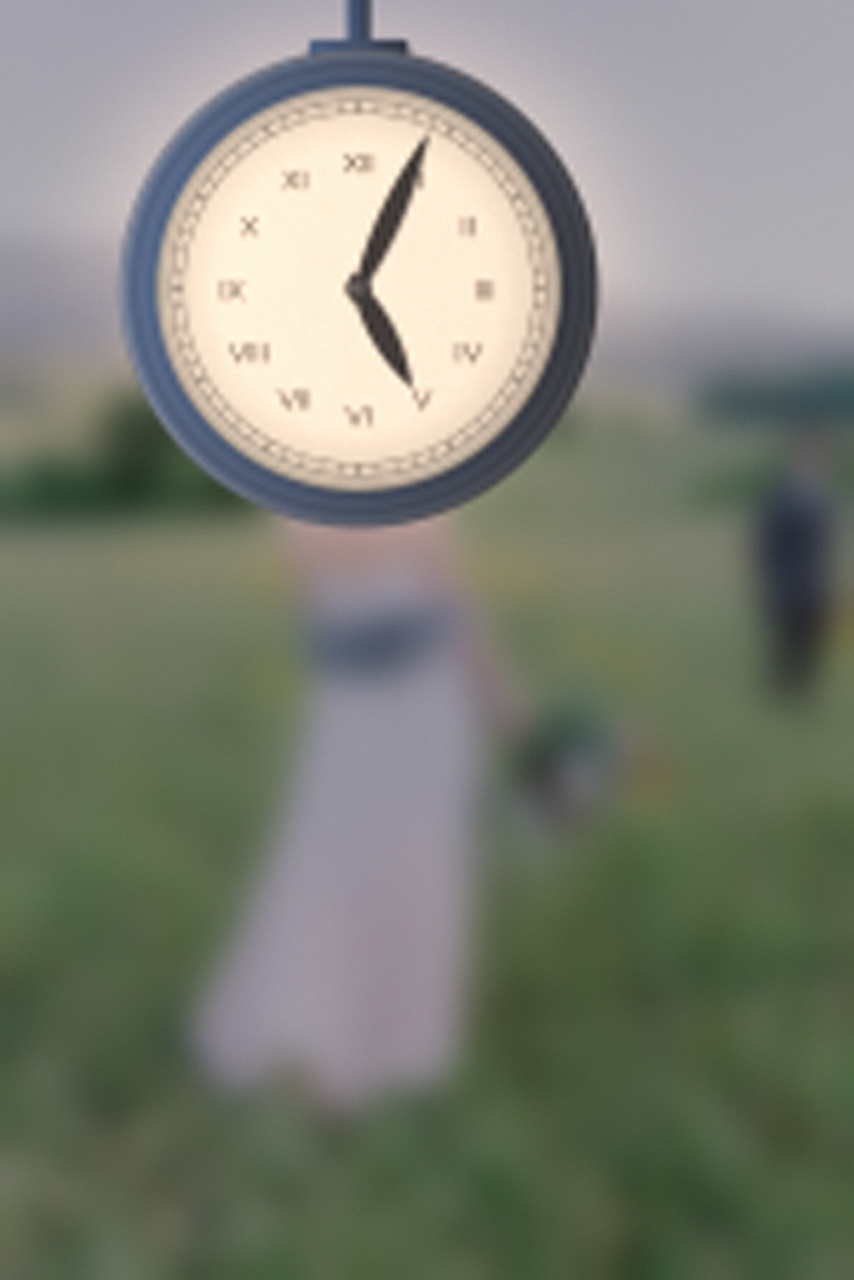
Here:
h=5 m=4
